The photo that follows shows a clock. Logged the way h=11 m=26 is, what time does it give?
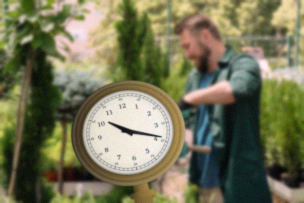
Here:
h=10 m=19
